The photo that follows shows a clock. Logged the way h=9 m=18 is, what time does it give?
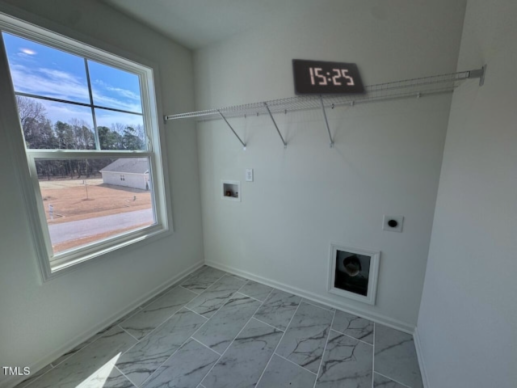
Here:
h=15 m=25
